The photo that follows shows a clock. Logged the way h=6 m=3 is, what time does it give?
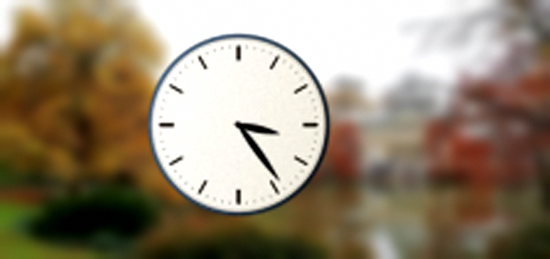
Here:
h=3 m=24
